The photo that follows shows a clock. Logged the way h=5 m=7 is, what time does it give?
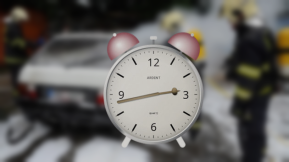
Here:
h=2 m=43
